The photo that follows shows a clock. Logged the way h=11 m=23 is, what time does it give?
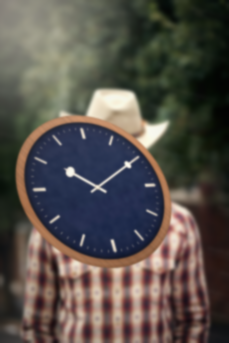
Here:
h=10 m=10
